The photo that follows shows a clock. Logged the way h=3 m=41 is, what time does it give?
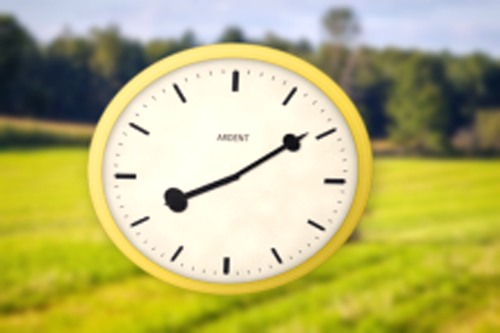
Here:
h=8 m=9
